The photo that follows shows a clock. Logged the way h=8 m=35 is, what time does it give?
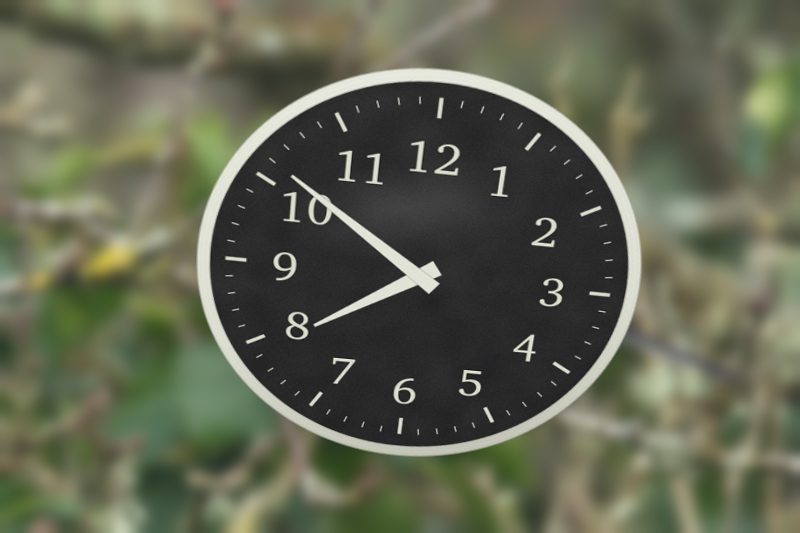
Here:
h=7 m=51
